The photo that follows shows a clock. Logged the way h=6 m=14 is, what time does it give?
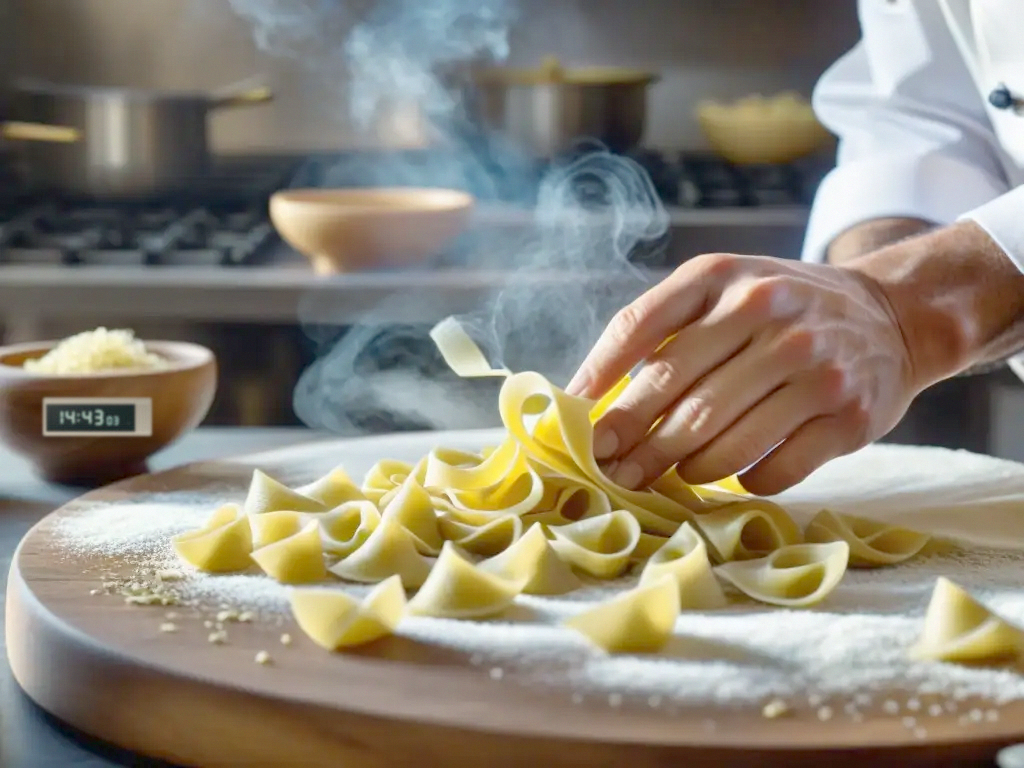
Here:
h=14 m=43
